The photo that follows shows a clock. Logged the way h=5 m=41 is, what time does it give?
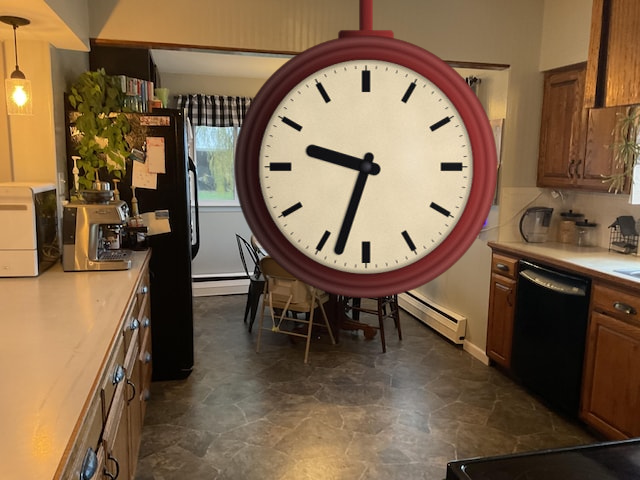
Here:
h=9 m=33
